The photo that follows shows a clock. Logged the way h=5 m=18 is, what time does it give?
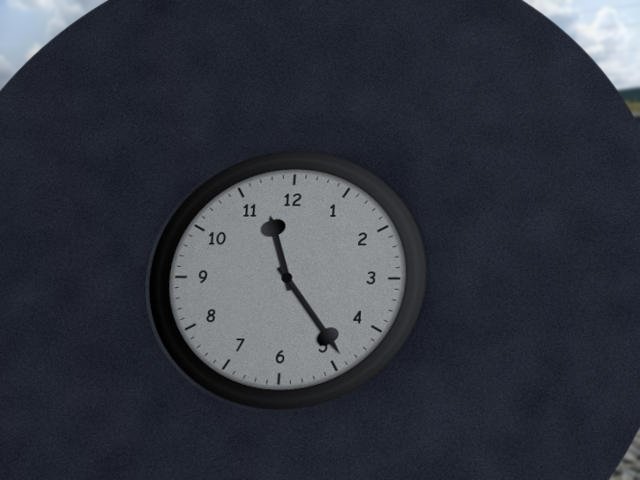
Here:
h=11 m=24
